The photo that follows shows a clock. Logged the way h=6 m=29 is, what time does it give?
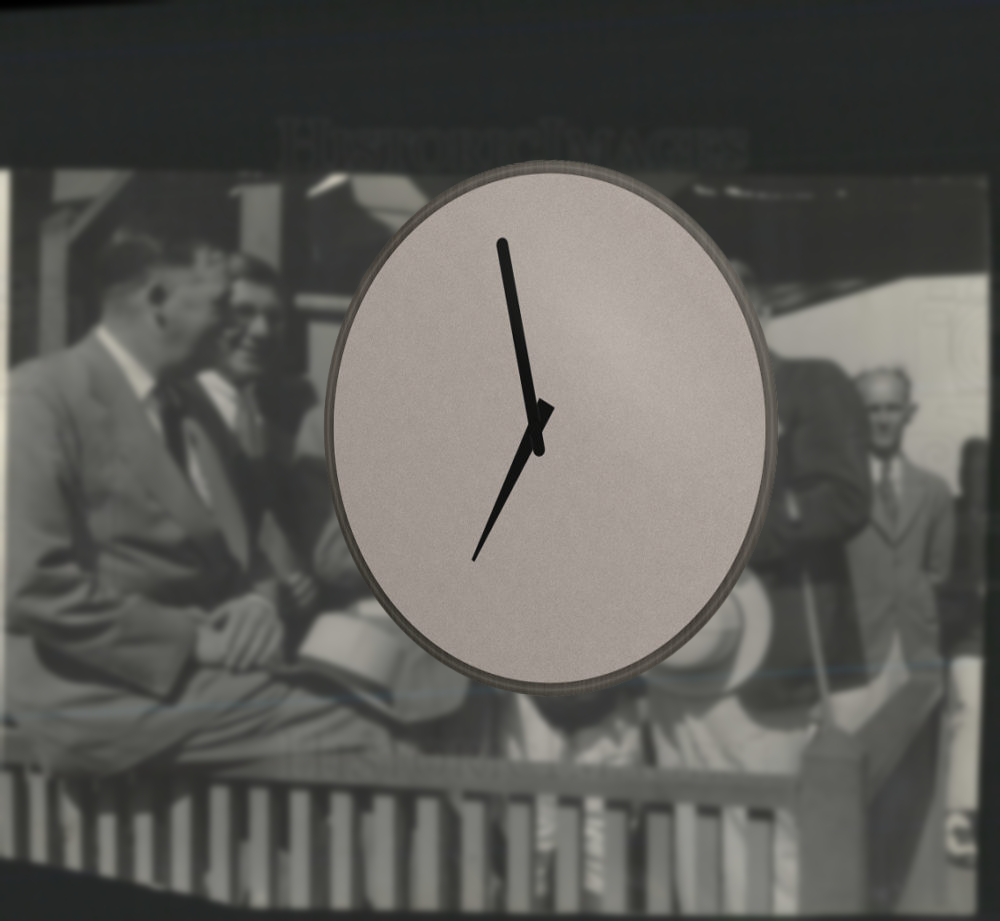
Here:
h=6 m=58
